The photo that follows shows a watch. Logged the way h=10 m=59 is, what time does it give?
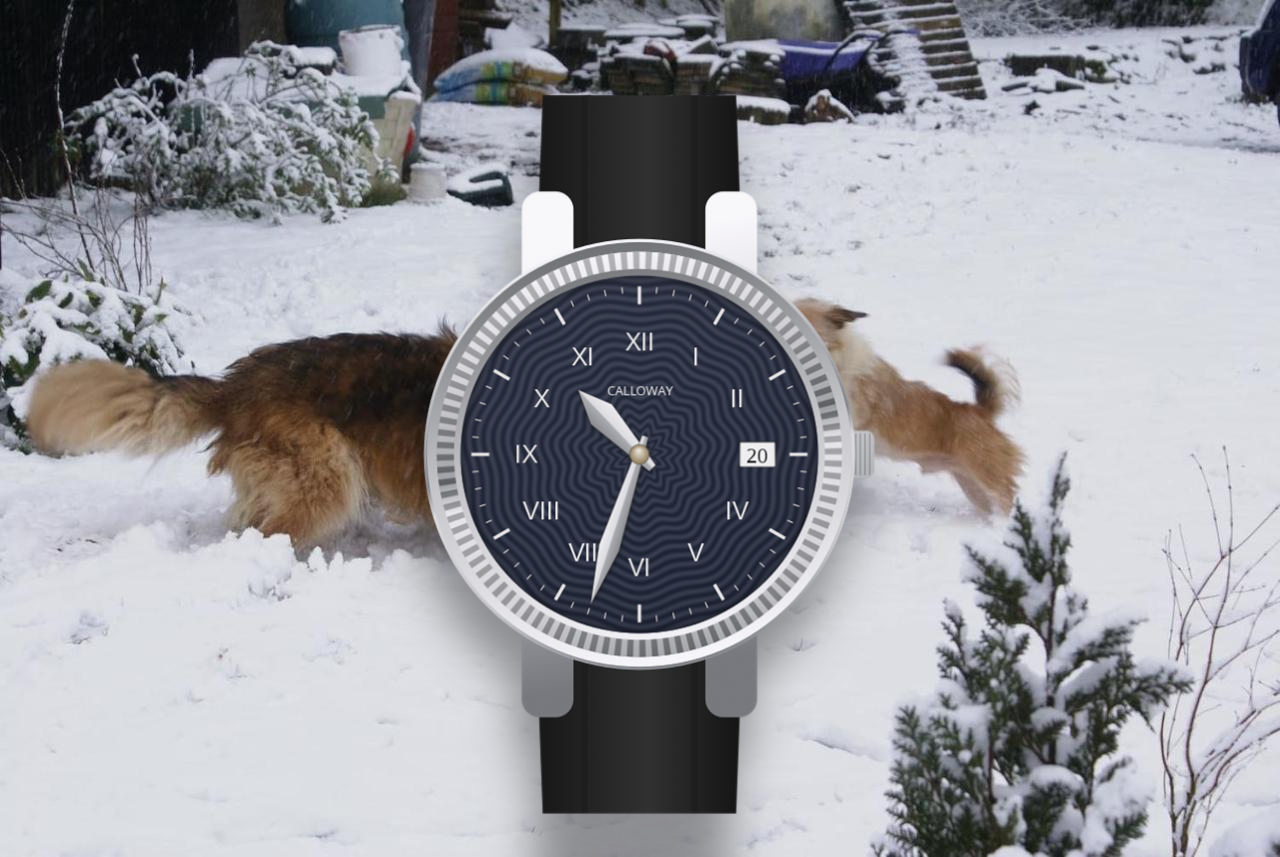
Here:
h=10 m=33
